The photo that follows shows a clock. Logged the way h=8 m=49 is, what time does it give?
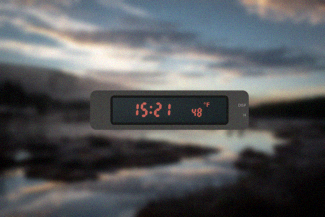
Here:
h=15 m=21
